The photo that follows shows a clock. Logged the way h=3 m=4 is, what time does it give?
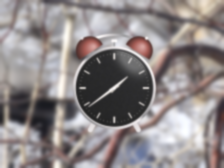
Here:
h=1 m=39
